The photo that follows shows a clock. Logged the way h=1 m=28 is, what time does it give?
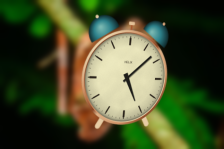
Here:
h=5 m=8
